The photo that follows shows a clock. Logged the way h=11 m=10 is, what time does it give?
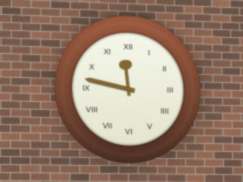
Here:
h=11 m=47
